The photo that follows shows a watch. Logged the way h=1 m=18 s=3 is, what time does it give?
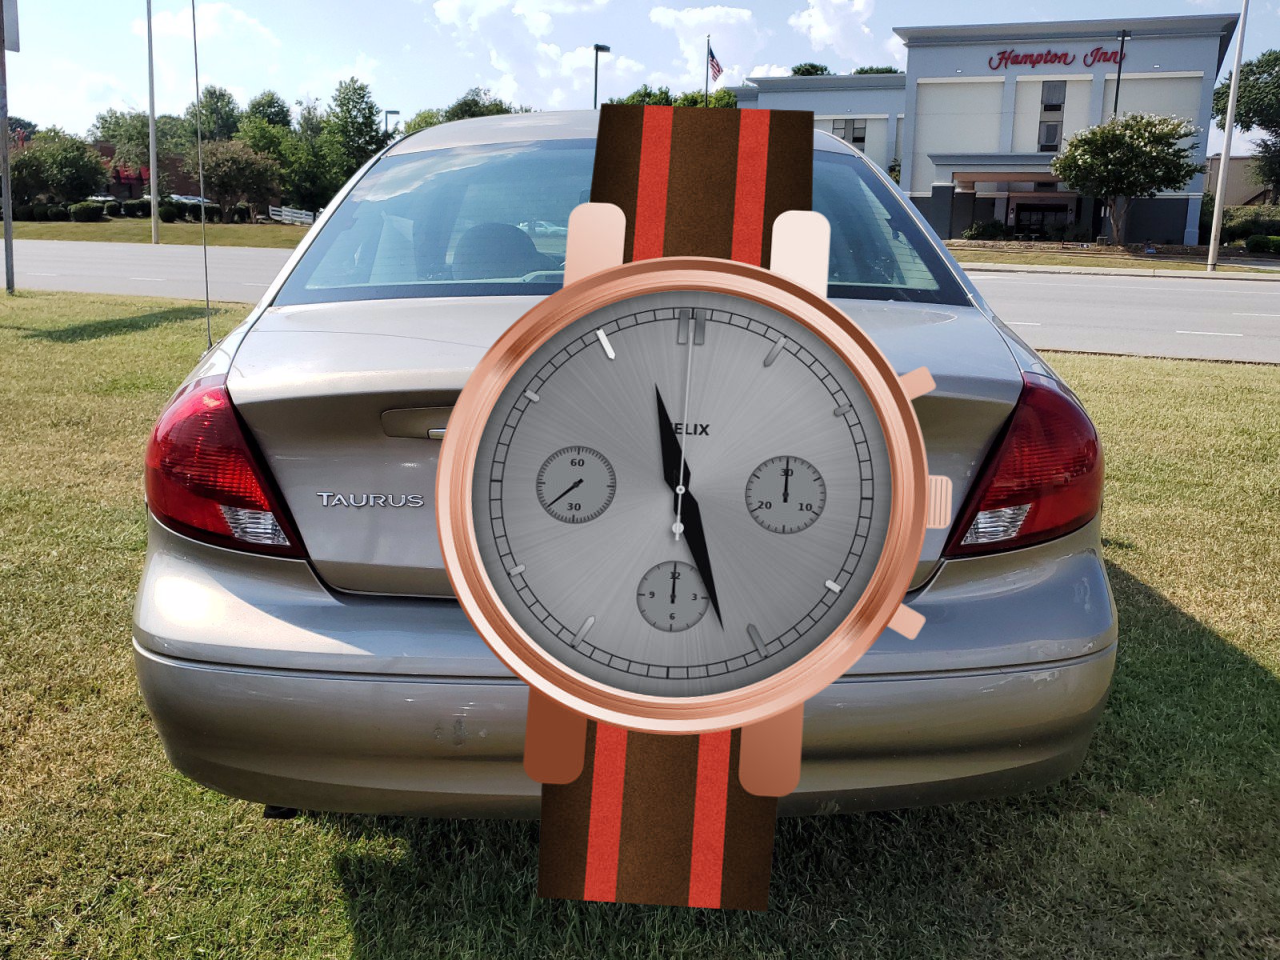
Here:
h=11 m=26 s=38
